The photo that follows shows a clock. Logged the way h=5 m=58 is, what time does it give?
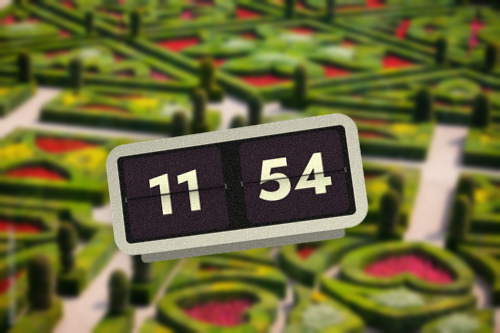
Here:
h=11 m=54
